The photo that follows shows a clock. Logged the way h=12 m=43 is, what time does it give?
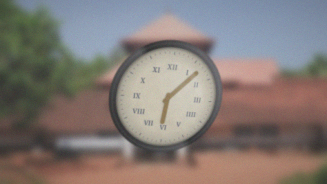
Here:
h=6 m=7
